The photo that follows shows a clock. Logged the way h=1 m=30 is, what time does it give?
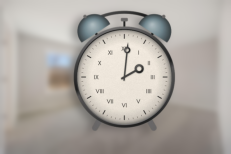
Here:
h=2 m=1
